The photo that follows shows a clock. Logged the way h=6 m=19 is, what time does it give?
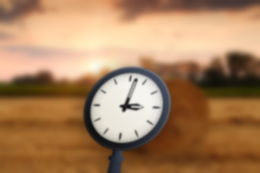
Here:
h=3 m=2
